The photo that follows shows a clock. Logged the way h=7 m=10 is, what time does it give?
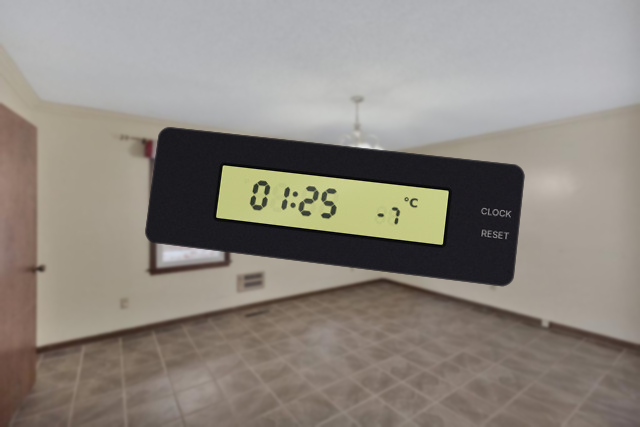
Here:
h=1 m=25
